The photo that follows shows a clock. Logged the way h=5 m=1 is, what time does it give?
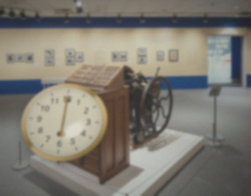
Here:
h=6 m=0
